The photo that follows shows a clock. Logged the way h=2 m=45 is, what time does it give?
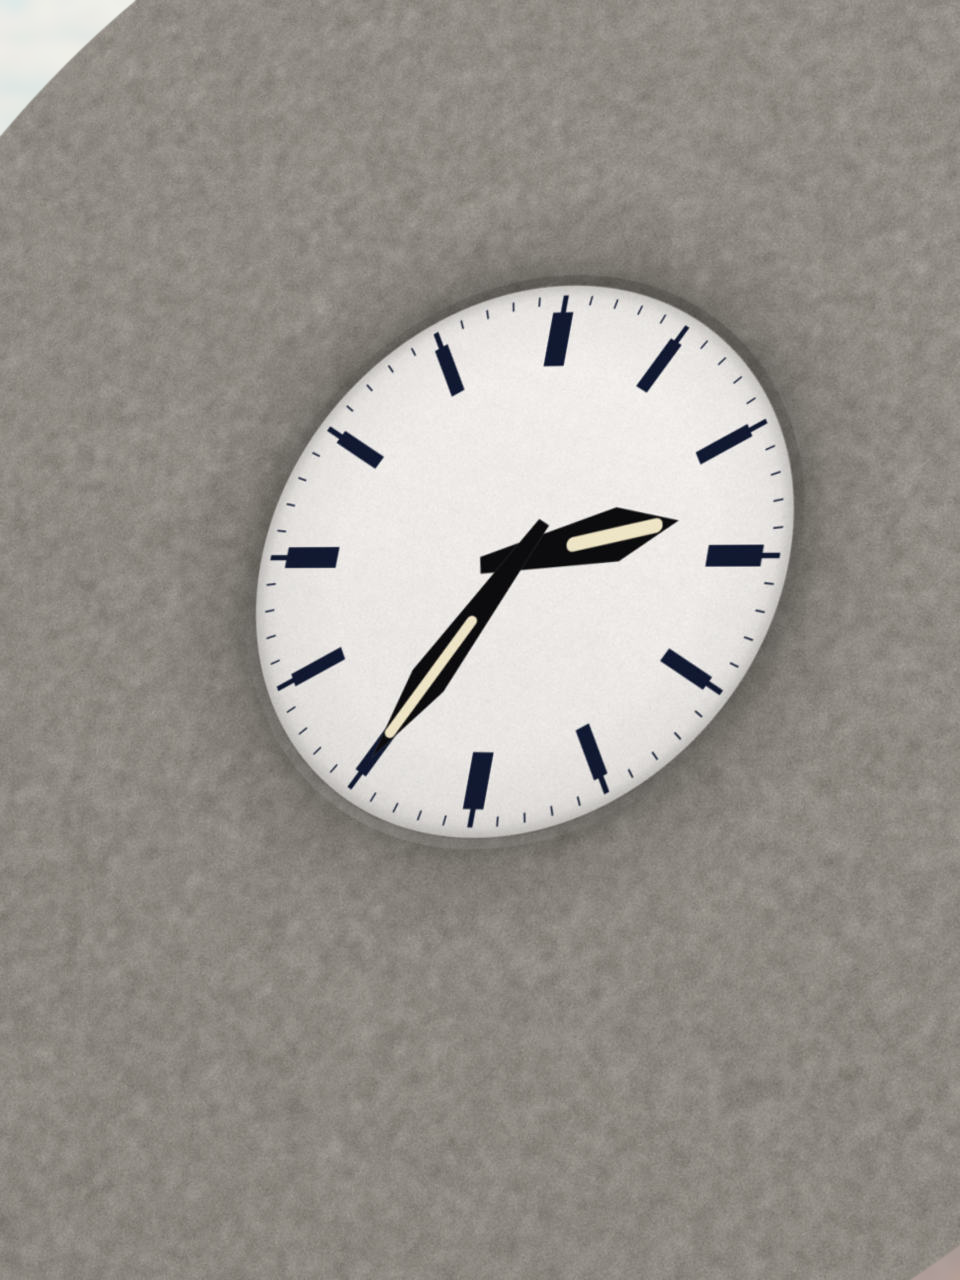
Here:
h=2 m=35
